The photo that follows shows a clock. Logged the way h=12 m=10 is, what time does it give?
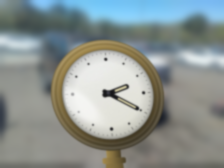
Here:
h=2 m=20
